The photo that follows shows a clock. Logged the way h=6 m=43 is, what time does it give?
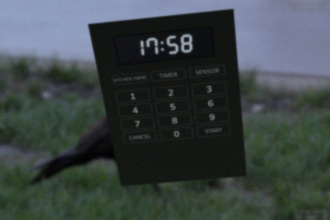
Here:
h=17 m=58
